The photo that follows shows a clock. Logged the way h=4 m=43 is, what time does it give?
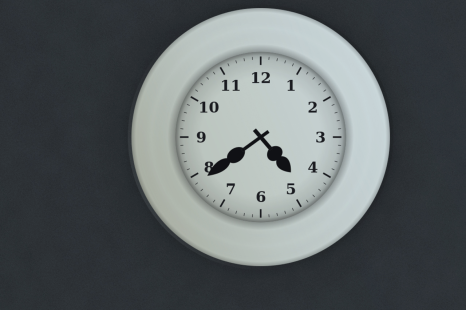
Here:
h=4 m=39
